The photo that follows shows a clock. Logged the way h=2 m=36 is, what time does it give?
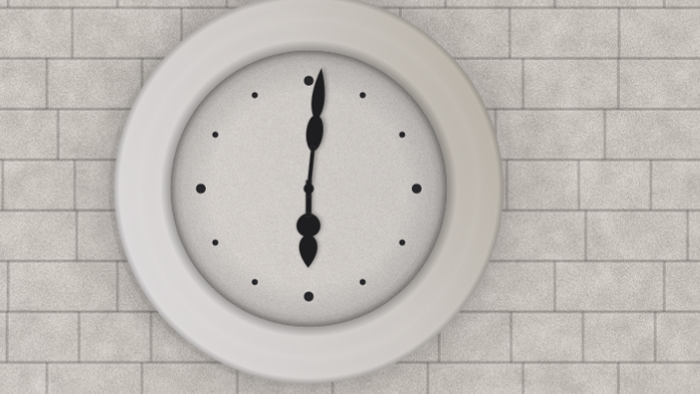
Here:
h=6 m=1
